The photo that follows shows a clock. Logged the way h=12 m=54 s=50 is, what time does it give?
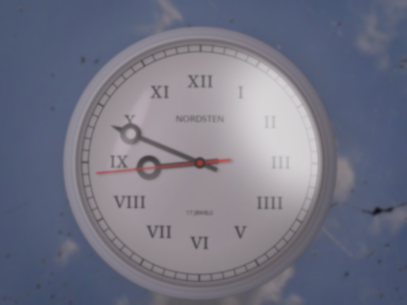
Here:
h=8 m=48 s=44
